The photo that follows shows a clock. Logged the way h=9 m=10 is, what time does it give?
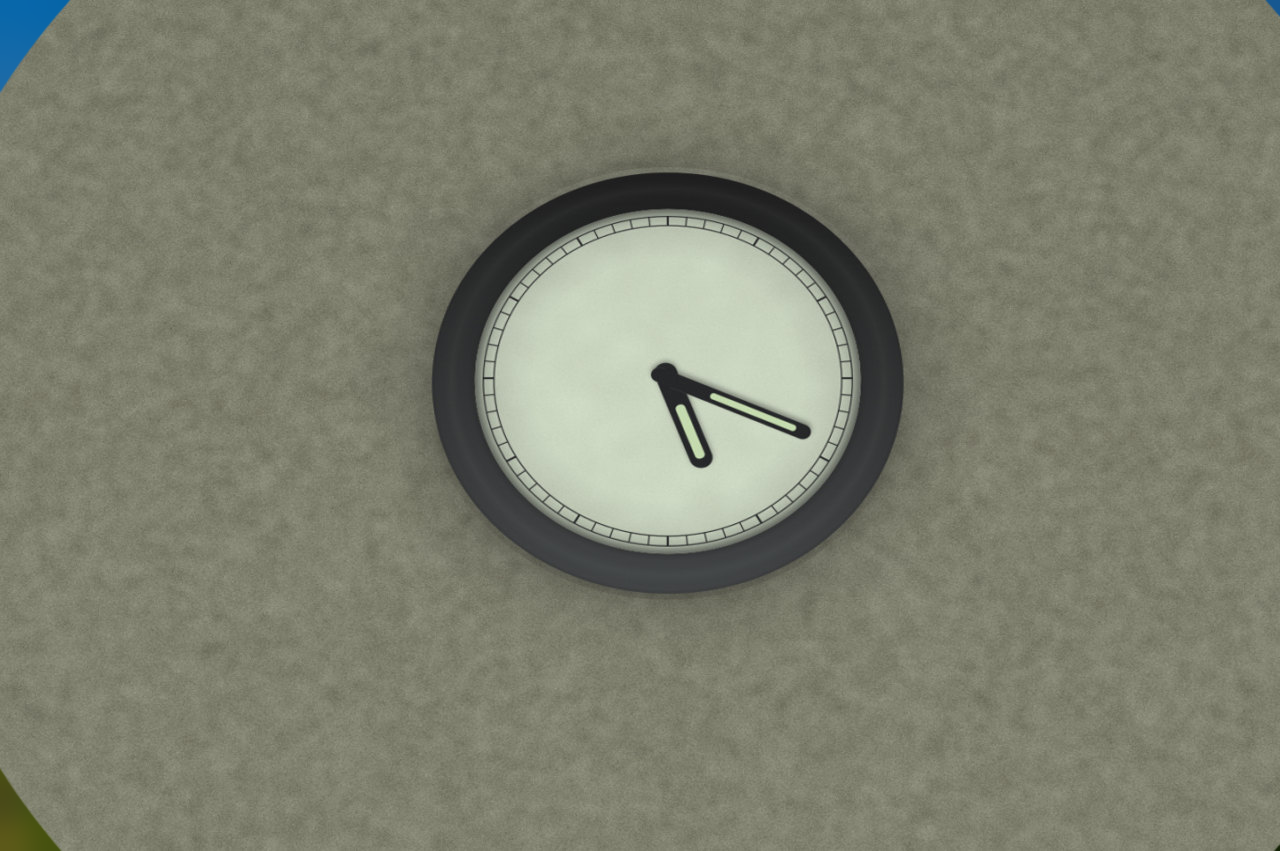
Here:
h=5 m=19
